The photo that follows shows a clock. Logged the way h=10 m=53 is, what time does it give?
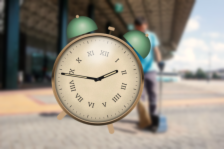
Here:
h=1 m=44
